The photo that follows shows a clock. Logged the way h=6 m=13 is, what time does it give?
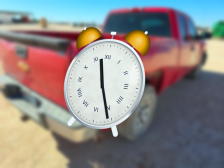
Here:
h=11 m=26
